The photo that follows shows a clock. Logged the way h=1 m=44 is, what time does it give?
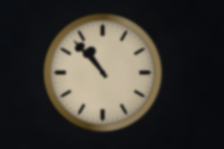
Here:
h=10 m=53
